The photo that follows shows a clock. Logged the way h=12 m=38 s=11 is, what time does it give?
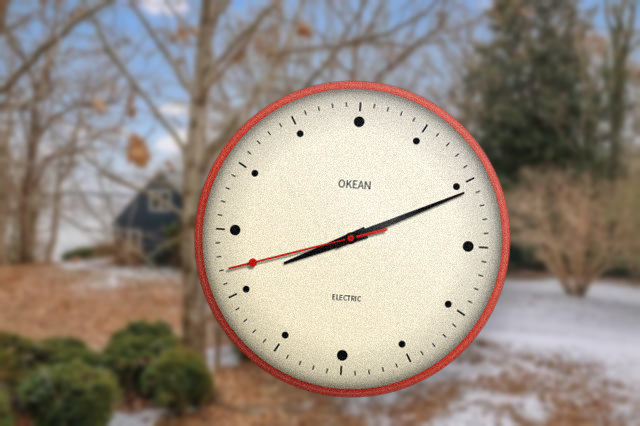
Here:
h=8 m=10 s=42
